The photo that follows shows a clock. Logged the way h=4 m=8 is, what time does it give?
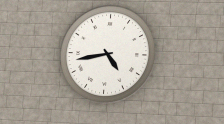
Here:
h=4 m=43
